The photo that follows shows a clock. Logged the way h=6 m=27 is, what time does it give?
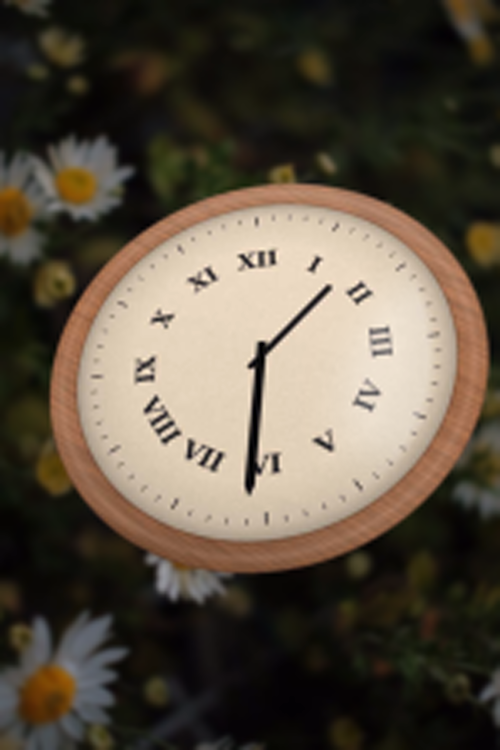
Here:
h=1 m=31
